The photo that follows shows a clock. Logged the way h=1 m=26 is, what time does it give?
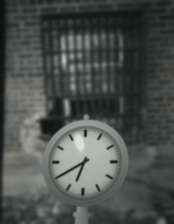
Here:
h=6 m=40
